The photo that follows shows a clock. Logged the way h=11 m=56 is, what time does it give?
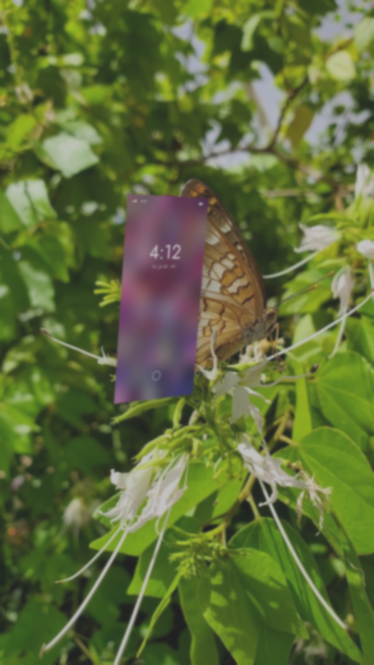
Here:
h=4 m=12
